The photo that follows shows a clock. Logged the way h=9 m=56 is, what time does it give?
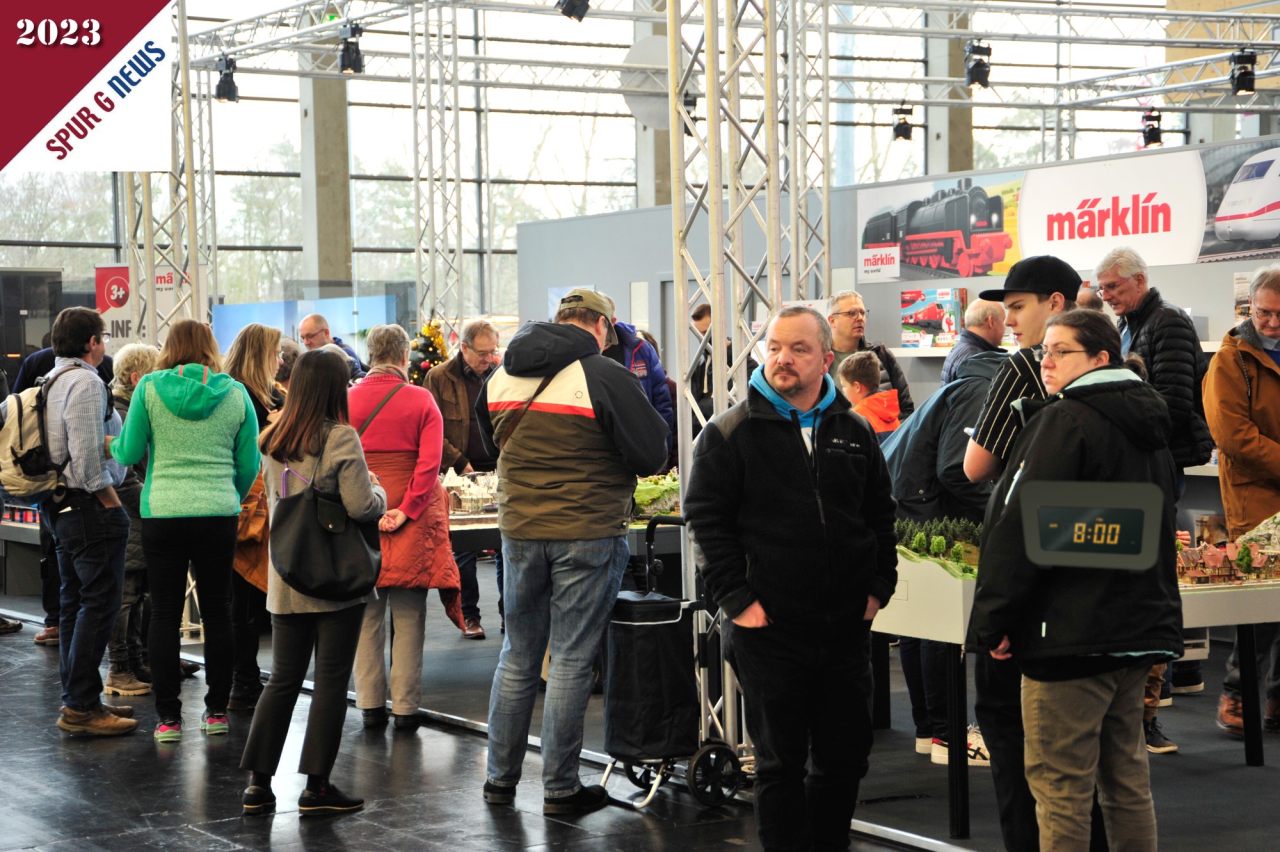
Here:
h=8 m=0
